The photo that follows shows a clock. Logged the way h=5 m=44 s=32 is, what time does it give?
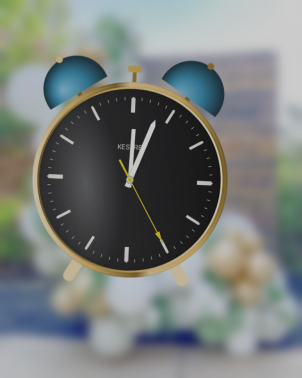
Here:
h=12 m=3 s=25
